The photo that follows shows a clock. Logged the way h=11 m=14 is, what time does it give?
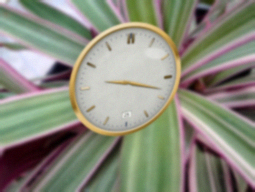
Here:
h=9 m=18
